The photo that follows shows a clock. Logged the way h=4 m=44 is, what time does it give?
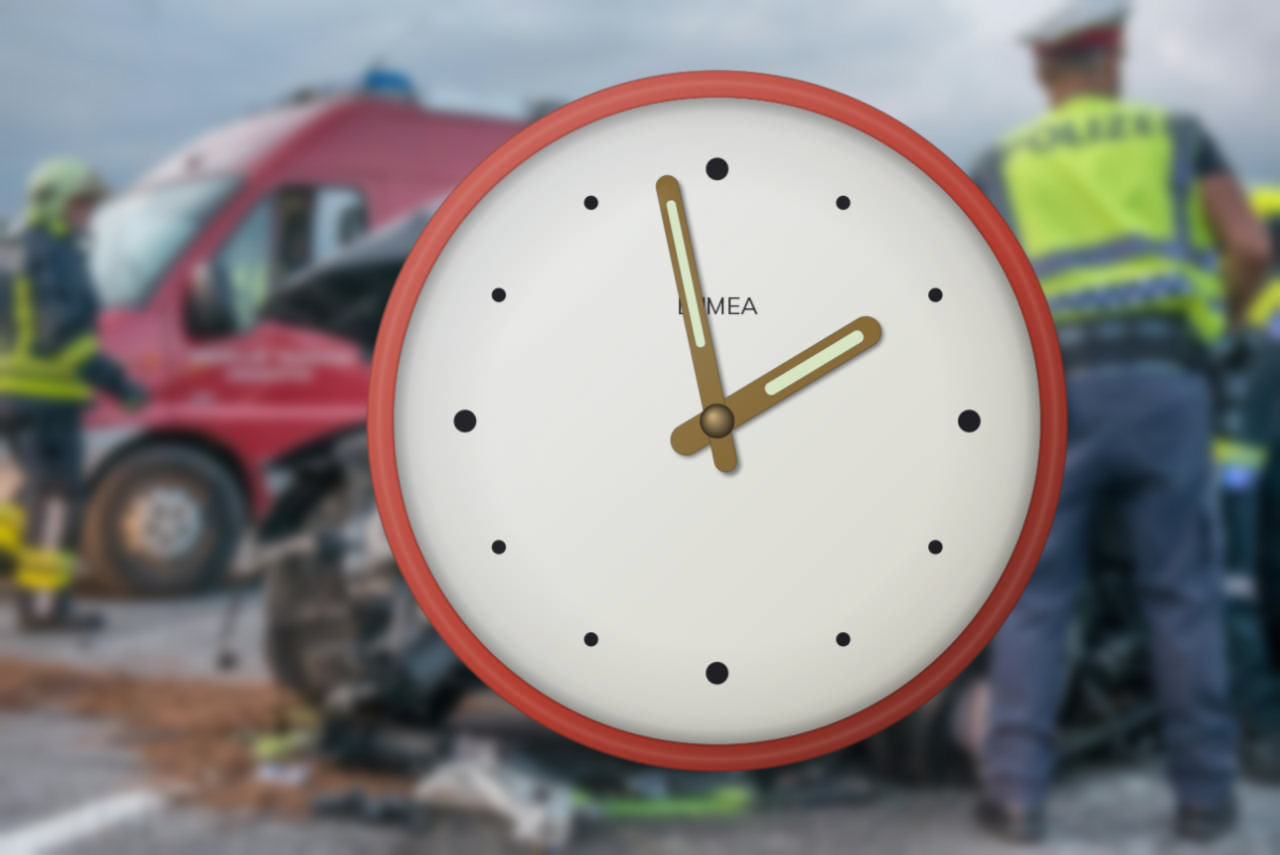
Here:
h=1 m=58
